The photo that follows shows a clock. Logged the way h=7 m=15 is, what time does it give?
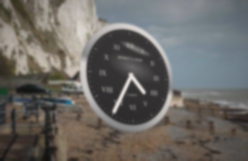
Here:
h=4 m=35
